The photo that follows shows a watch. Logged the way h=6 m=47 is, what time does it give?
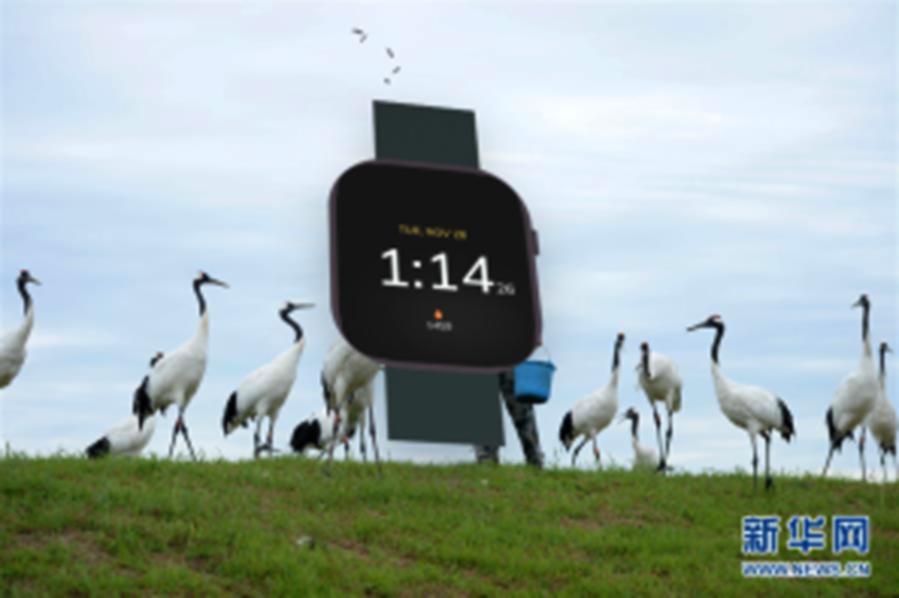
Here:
h=1 m=14
